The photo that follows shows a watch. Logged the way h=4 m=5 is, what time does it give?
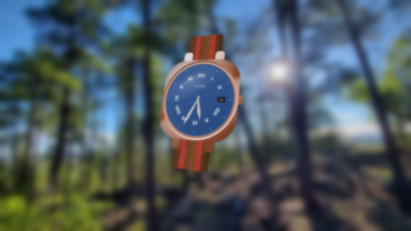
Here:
h=5 m=34
